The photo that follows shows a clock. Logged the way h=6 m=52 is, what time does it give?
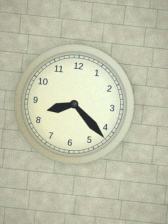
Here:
h=8 m=22
